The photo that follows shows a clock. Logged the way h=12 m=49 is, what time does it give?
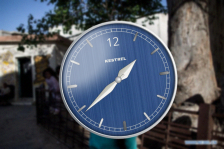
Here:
h=1 m=39
